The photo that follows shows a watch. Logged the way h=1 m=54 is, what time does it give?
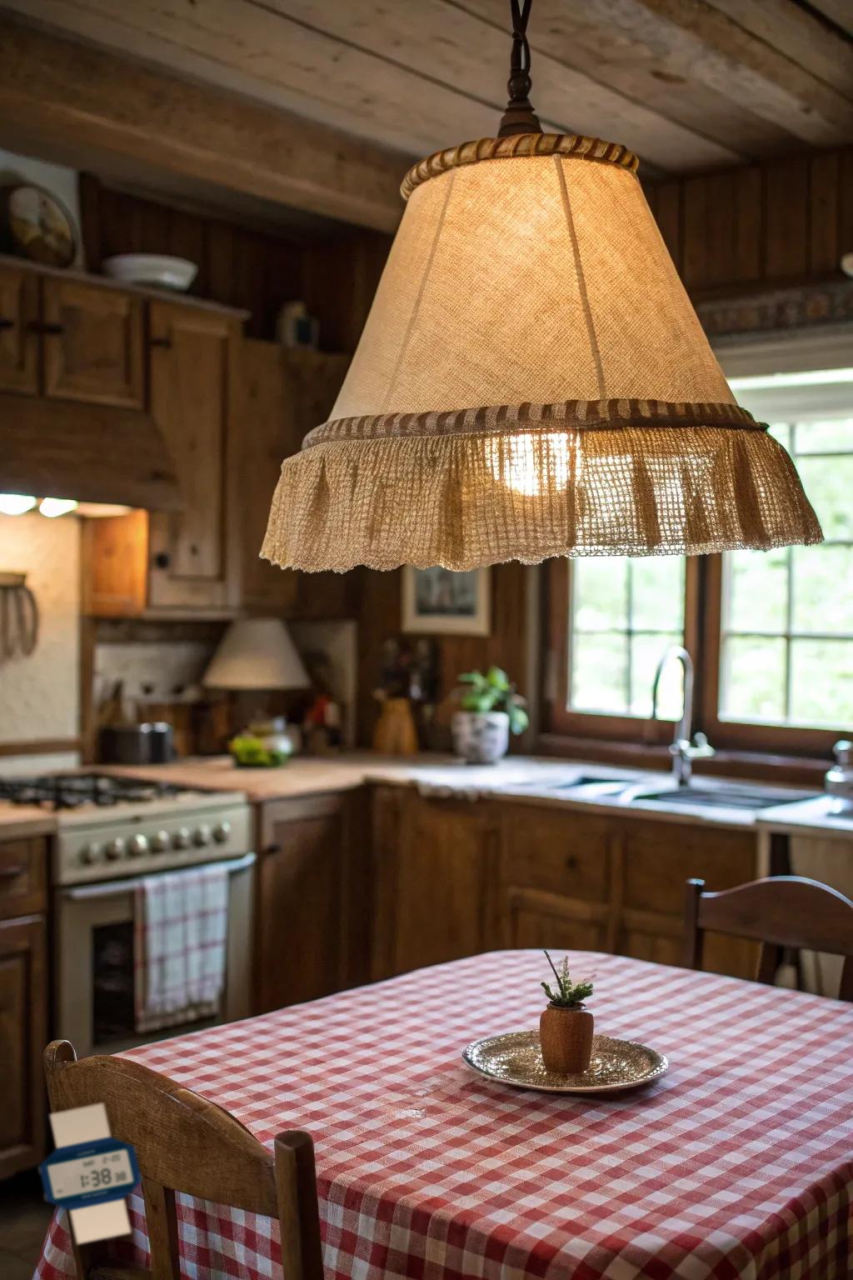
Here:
h=1 m=38
